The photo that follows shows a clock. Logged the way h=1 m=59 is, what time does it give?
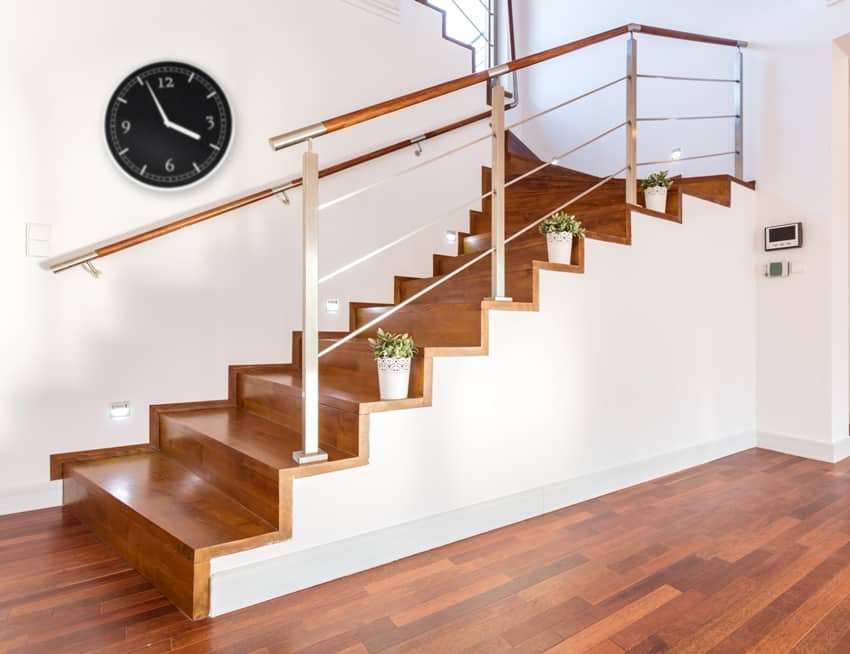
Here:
h=3 m=56
